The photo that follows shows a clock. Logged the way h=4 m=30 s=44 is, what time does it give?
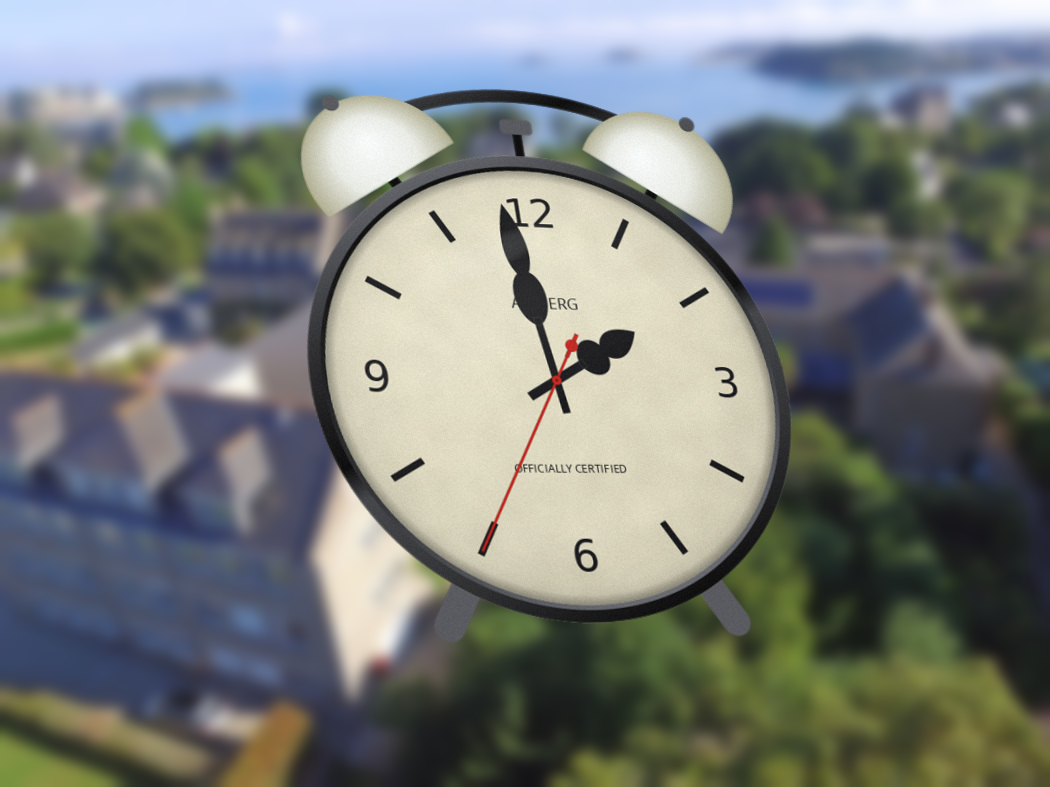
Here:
h=1 m=58 s=35
